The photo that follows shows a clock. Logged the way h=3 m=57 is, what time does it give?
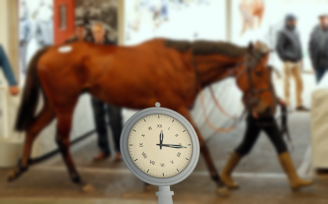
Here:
h=12 m=16
